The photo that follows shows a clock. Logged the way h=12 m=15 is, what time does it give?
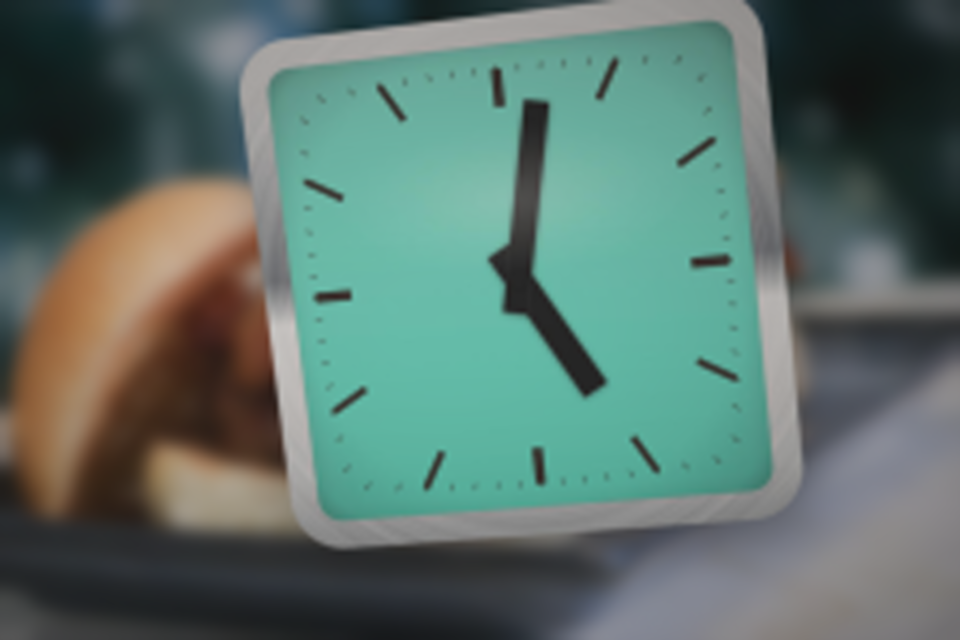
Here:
h=5 m=2
